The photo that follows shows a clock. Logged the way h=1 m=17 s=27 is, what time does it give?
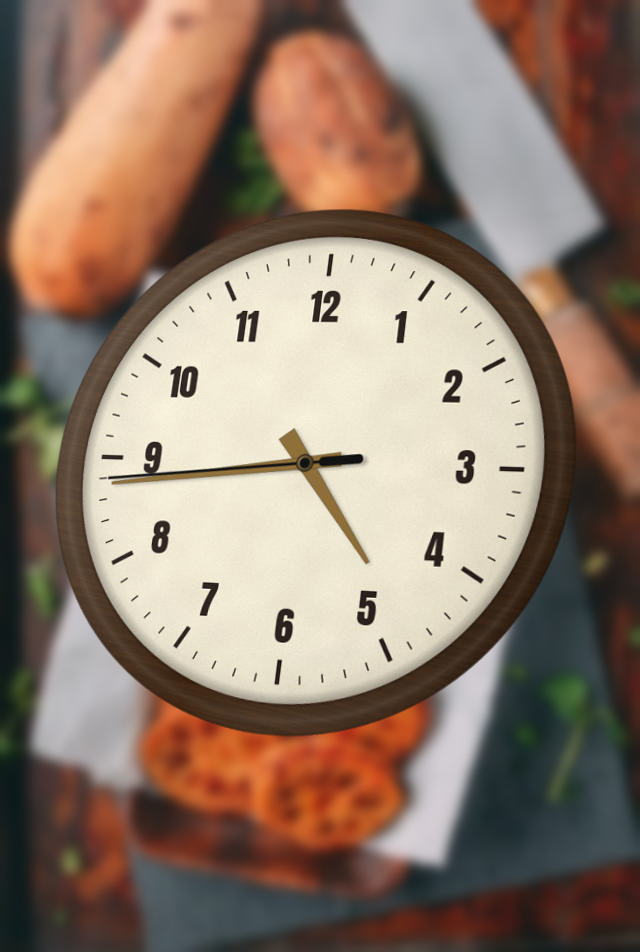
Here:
h=4 m=43 s=44
